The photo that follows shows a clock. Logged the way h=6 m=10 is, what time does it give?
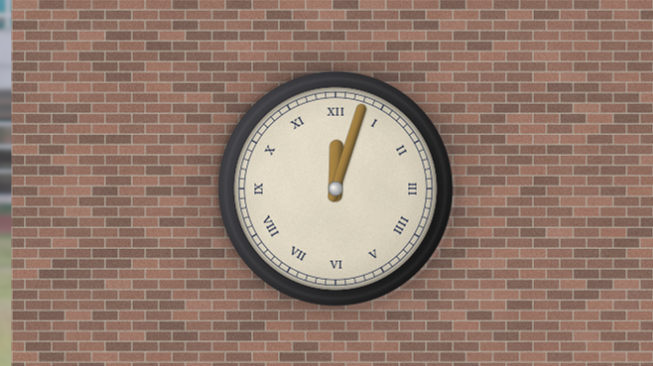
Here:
h=12 m=3
